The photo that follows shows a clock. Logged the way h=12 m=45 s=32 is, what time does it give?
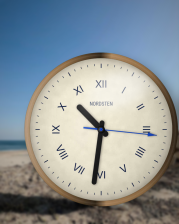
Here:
h=10 m=31 s=16
